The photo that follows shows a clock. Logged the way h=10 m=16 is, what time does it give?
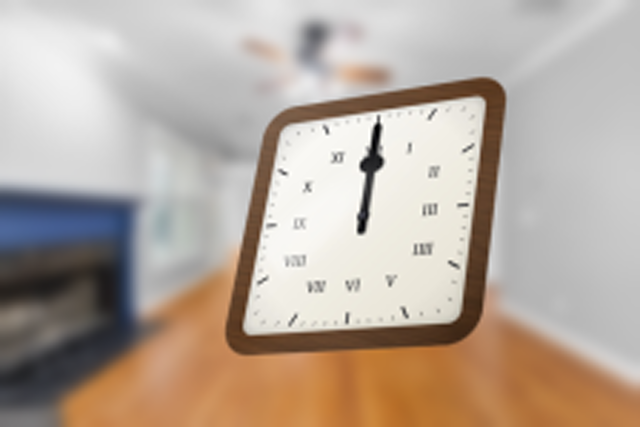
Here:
h=12 m=0
